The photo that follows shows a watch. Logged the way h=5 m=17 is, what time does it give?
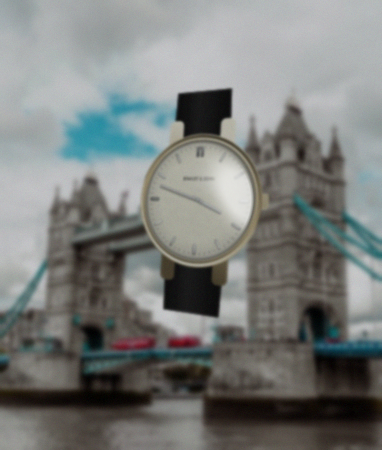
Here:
h=3 m=48
